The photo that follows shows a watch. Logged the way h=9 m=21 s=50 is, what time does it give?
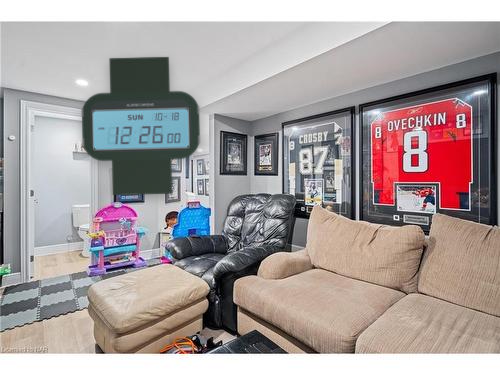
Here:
h=12 m=26 s=0
